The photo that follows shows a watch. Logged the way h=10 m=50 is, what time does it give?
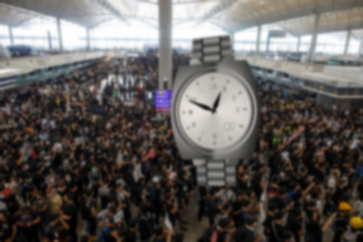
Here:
h=12 m=49
